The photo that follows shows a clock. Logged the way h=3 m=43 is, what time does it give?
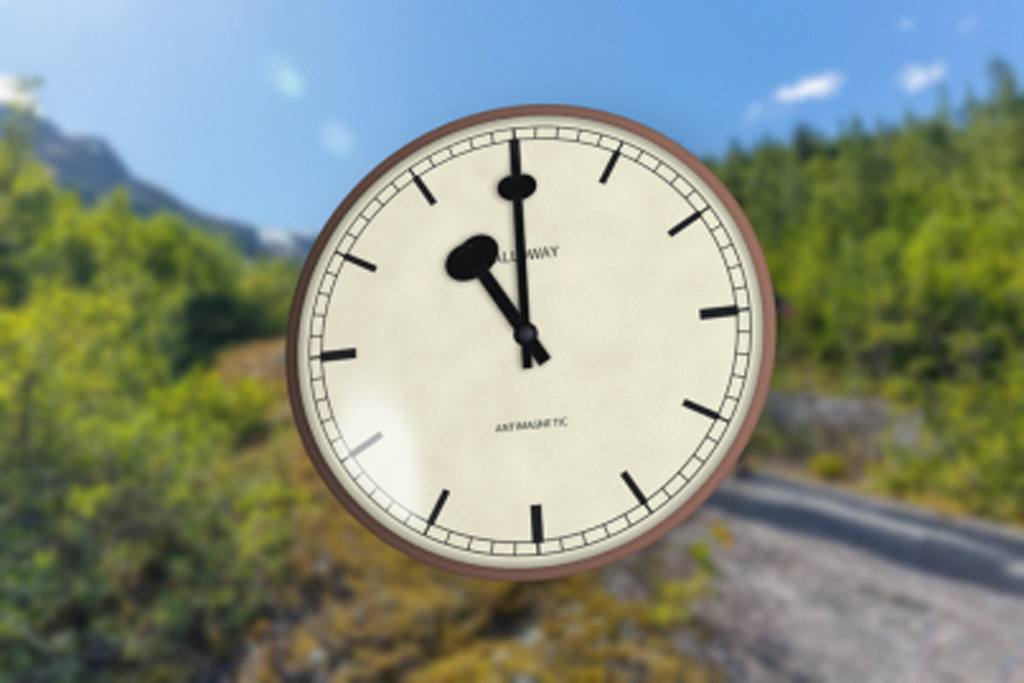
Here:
h=11 m=0
